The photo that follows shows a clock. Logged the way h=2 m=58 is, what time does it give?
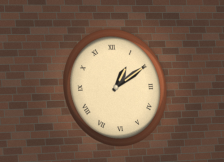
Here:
h=1 m=10
